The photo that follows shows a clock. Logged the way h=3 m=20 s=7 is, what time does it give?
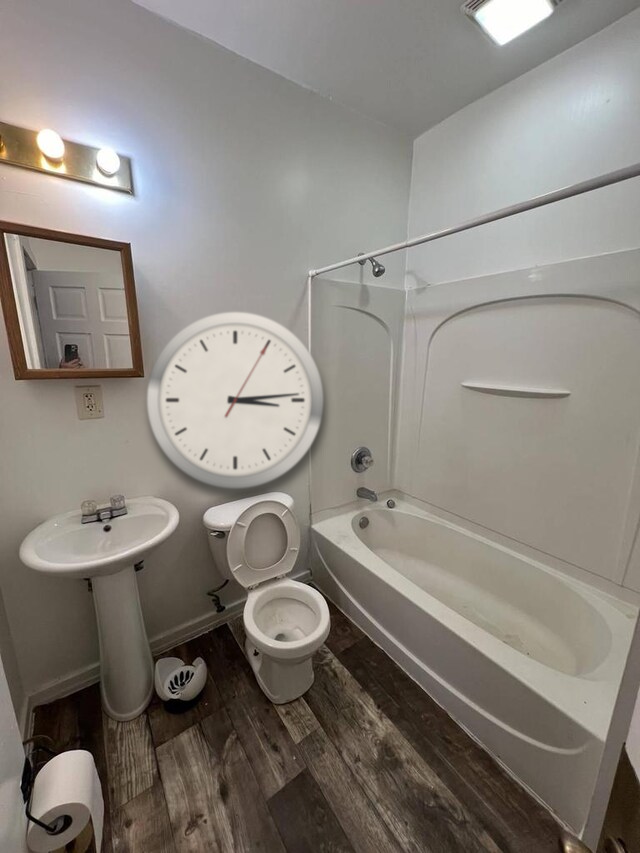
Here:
h=3 m=14 s=5
